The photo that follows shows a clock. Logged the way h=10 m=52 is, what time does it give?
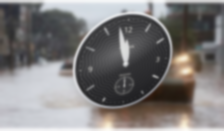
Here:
h=11 m=58
